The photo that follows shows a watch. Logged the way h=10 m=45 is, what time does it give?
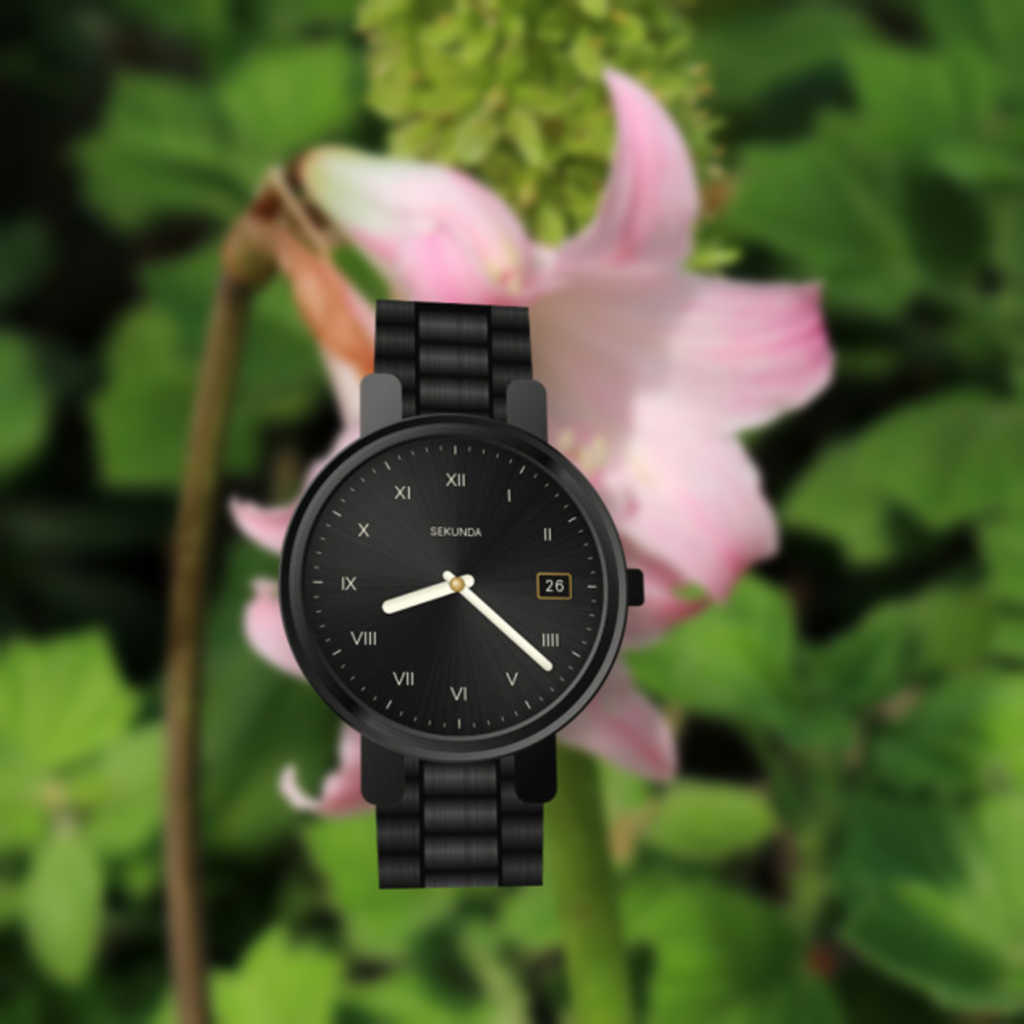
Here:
h=8 m=22
